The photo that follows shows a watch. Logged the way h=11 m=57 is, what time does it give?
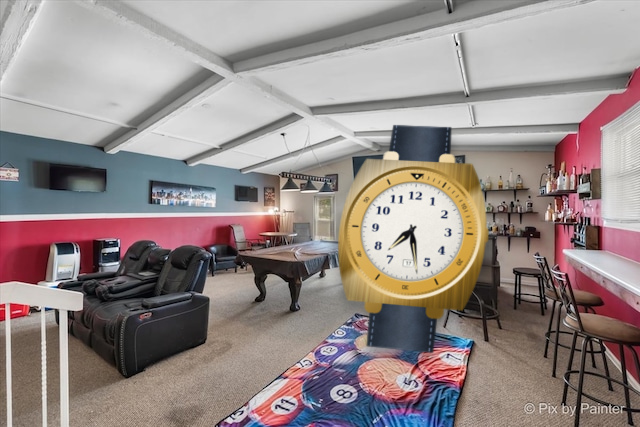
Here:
h=7 m=28
